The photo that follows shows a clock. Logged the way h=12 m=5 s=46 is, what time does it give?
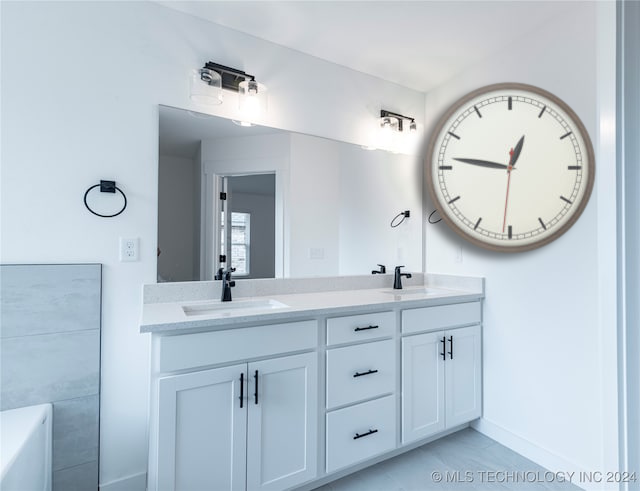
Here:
h=12 m=46 s=31
